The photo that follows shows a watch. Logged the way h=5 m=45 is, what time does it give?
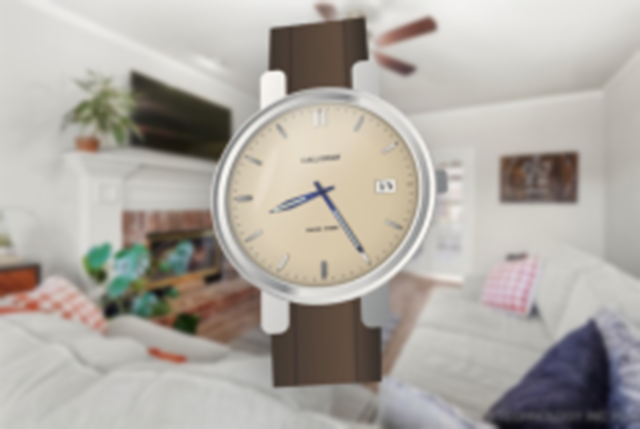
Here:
h=8 m=25
